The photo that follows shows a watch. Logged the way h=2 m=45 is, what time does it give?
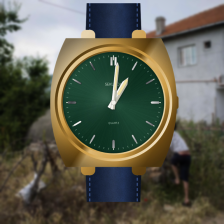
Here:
h=1 m=1
